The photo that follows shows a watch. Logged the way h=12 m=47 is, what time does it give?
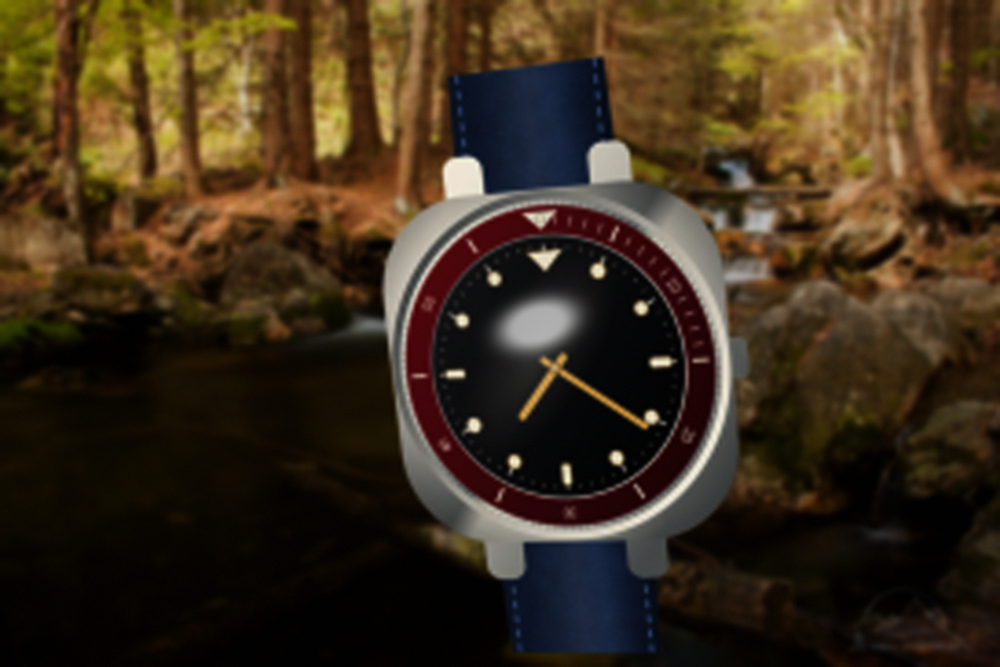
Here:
h=7 m=21
